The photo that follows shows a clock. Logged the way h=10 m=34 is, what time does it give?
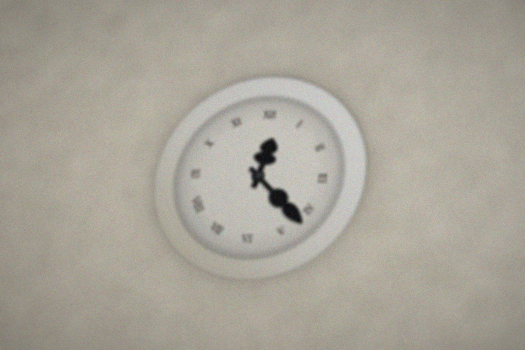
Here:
h=12 m=22
